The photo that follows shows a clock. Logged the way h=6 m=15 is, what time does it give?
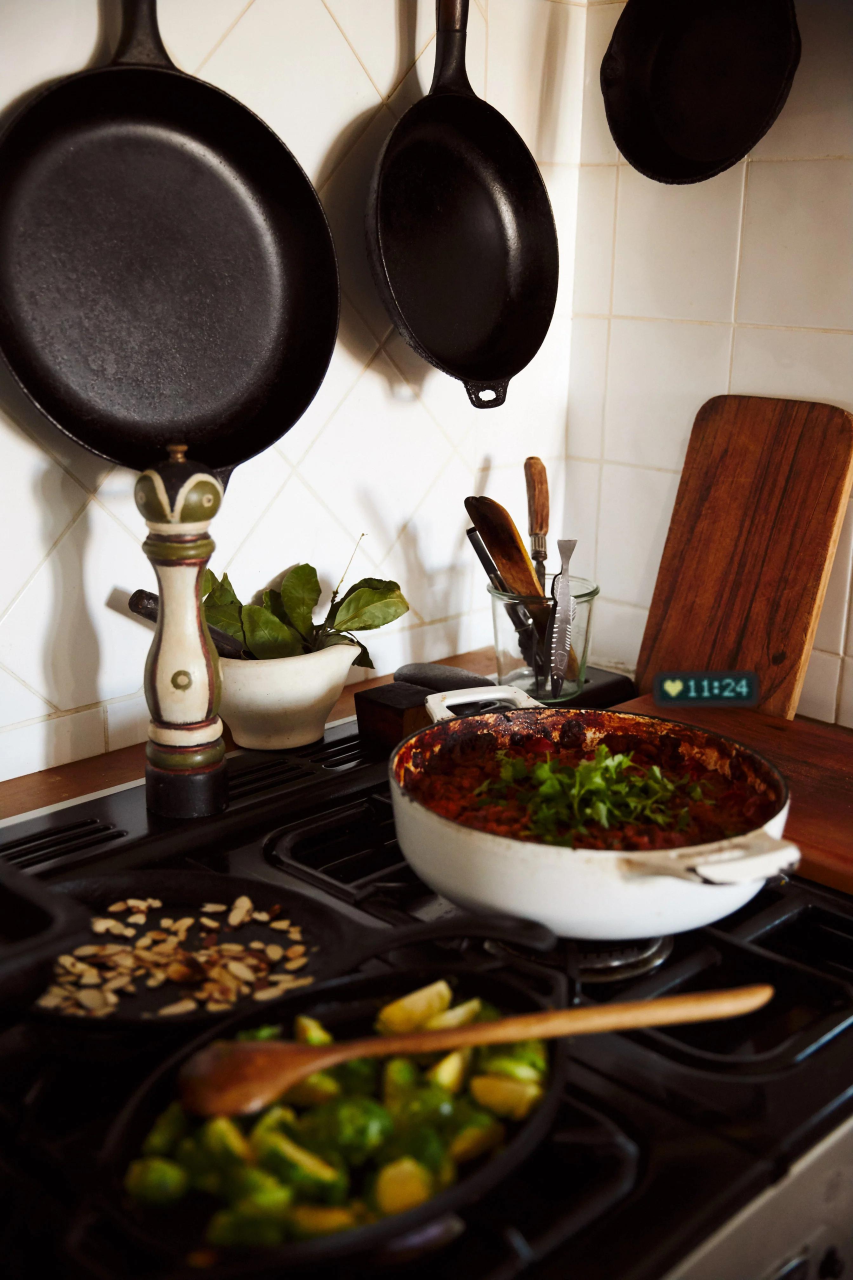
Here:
h=11 m=24
